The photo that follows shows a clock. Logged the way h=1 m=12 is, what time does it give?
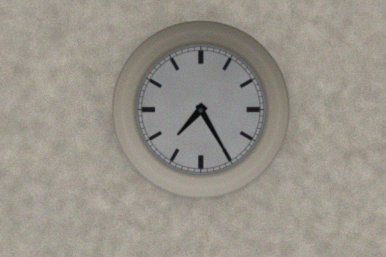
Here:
h=7 m=25
